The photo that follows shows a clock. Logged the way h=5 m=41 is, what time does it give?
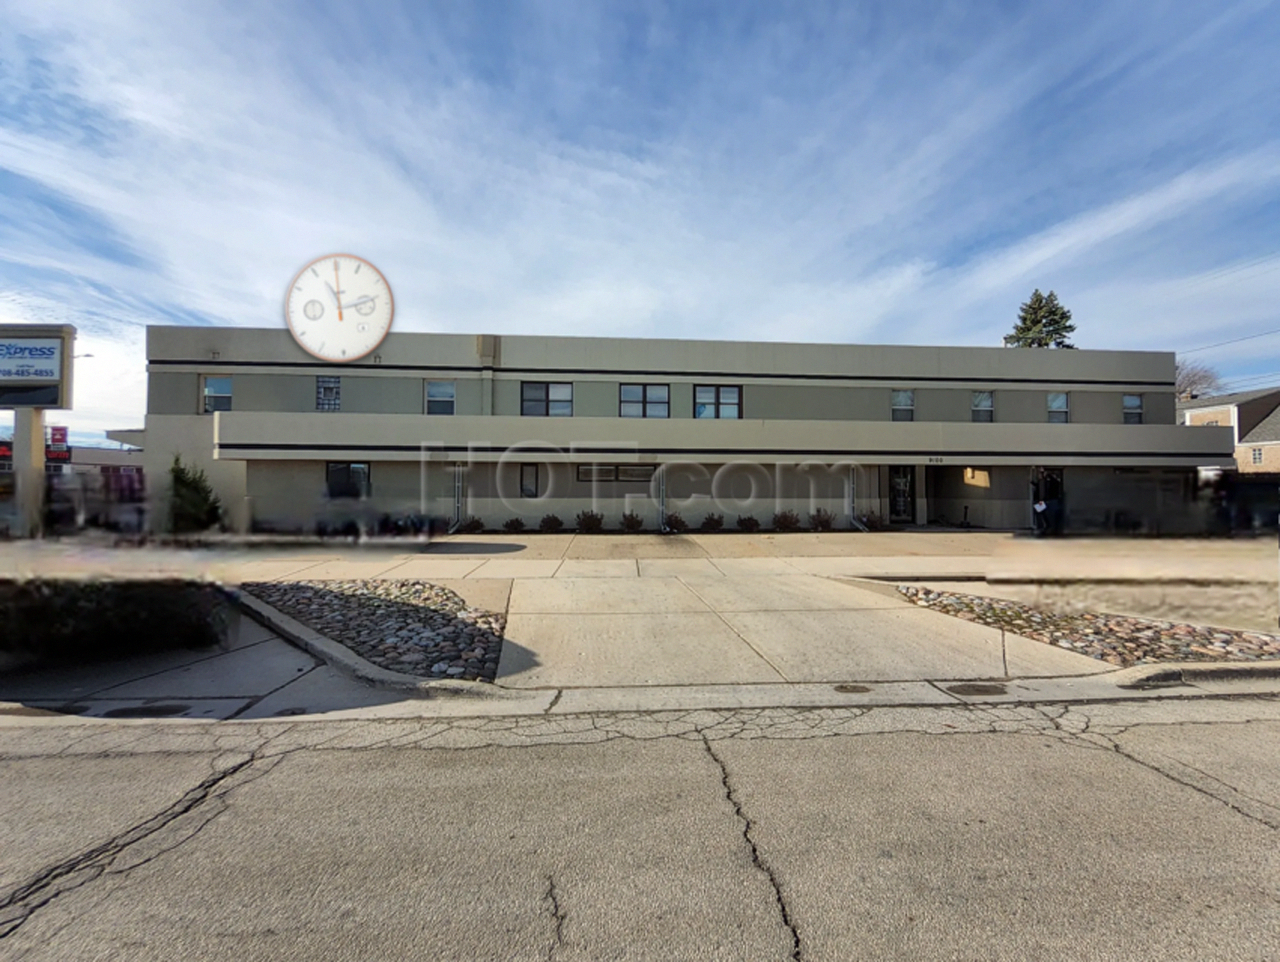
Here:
h=11 m=13
